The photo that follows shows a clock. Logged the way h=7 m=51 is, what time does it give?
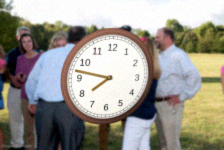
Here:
h=7 m=47
